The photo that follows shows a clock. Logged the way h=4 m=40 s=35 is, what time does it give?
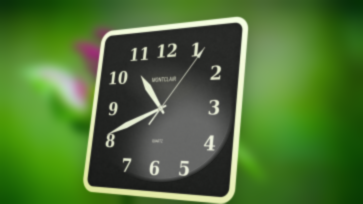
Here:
h=10 m=41 s=6
